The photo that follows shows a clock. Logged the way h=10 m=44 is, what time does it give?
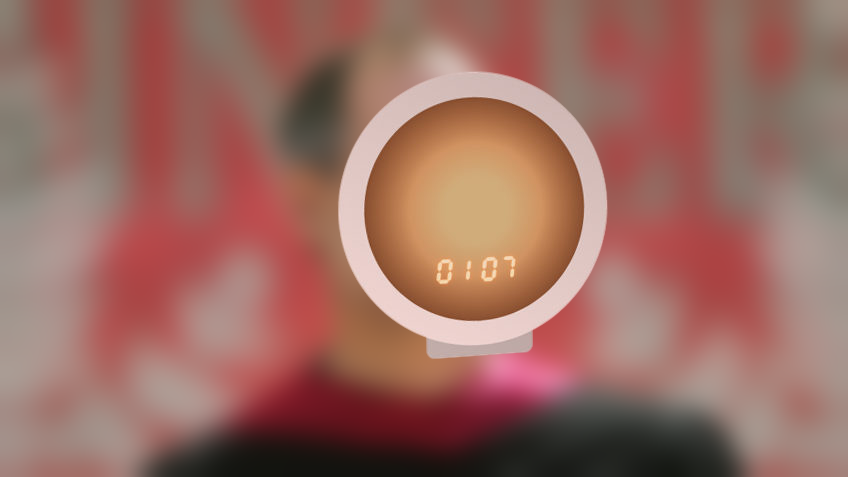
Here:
h=1 m=7
